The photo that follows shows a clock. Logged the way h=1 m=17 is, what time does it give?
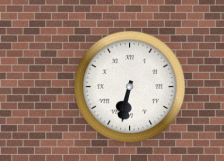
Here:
h=6 m=32
